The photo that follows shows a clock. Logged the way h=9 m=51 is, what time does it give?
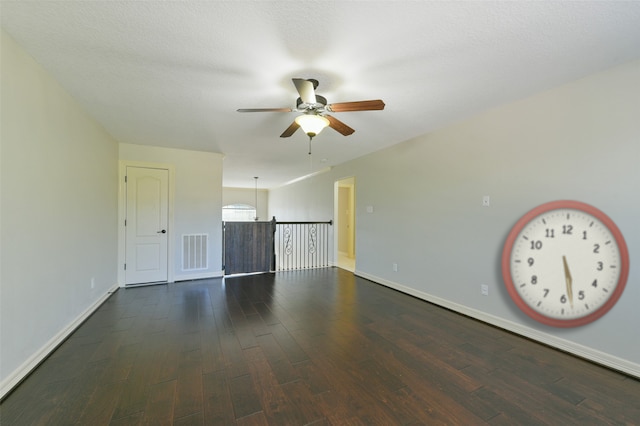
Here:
h=5 m=28
